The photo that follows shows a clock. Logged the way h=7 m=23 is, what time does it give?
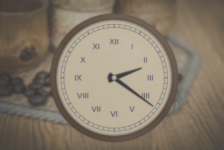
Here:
h=2 m=21
